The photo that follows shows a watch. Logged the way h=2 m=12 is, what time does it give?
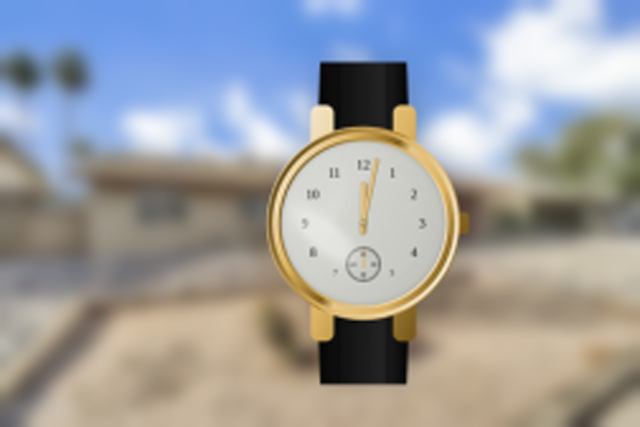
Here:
h=12 m=2
